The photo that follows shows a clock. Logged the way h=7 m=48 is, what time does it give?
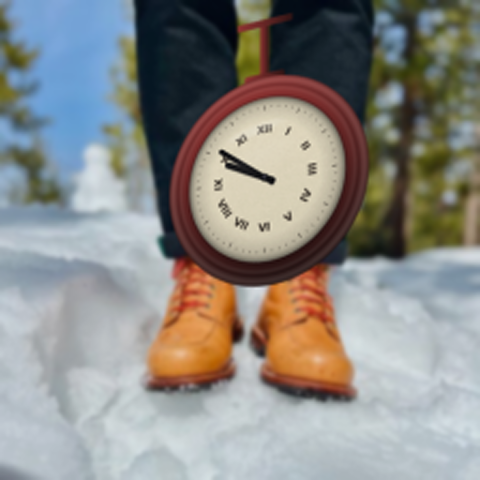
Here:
h=9 m=51
